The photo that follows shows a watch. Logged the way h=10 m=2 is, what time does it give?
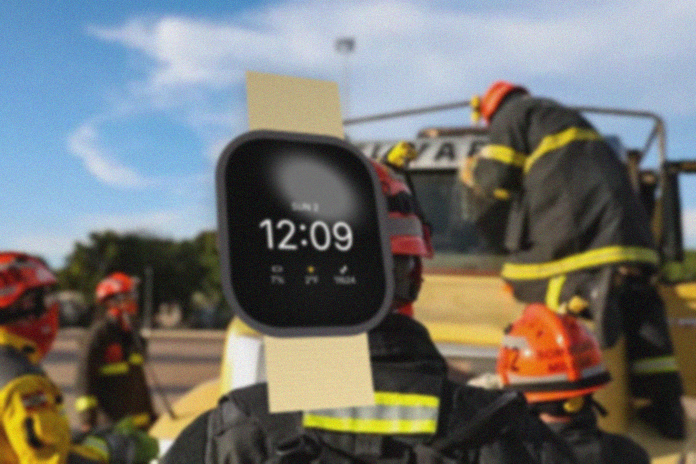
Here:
h=12 m=9
